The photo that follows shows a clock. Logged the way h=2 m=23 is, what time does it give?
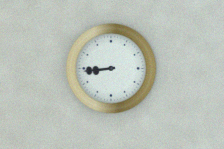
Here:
h=8 m=44
